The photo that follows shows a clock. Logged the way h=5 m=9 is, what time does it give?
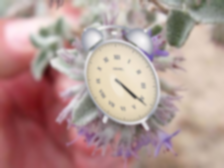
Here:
h=4 m=21
